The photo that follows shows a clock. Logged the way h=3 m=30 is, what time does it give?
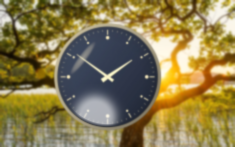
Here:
h=1 m=51
